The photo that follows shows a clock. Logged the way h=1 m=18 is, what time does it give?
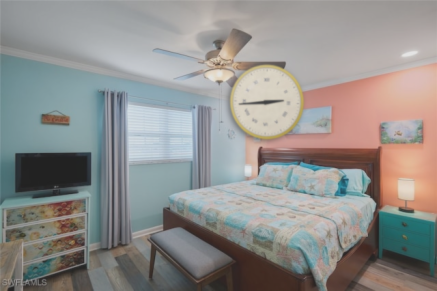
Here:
h=2 m=44
